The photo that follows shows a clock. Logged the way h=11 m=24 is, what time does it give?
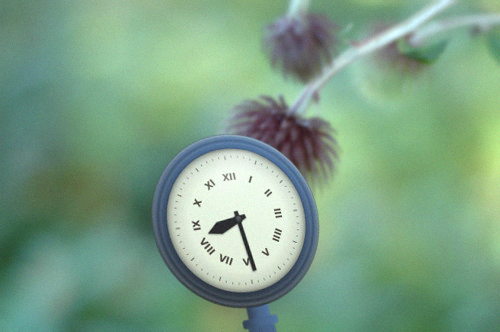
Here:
h=8 m=29
